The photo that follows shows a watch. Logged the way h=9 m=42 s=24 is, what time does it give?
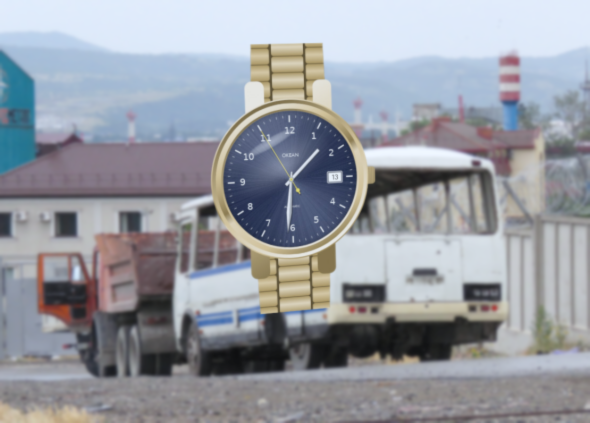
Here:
h=1 m=30 s=55
